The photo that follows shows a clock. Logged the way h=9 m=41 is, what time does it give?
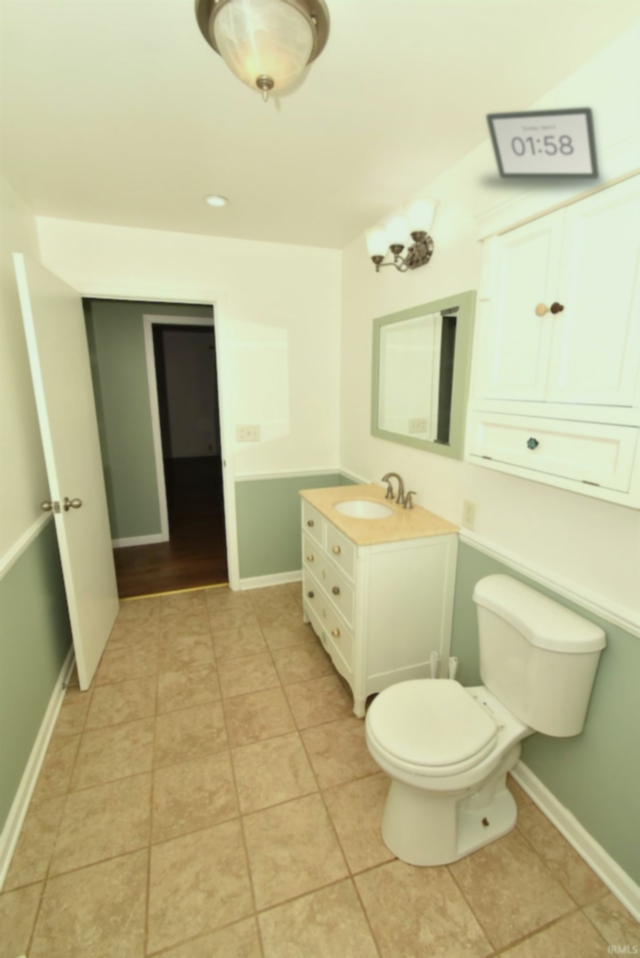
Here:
h=1 m=58
